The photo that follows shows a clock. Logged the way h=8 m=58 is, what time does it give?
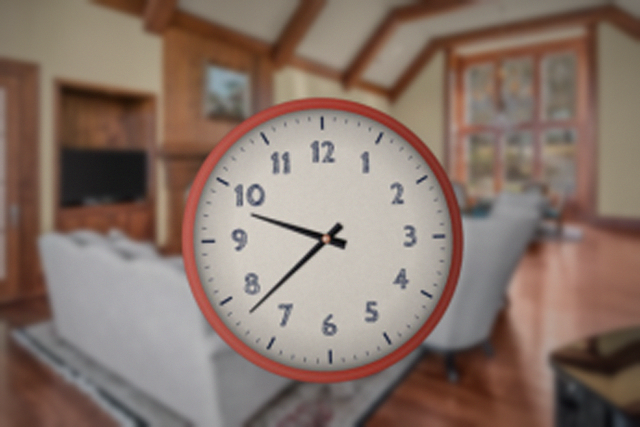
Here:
h=9 m=38
